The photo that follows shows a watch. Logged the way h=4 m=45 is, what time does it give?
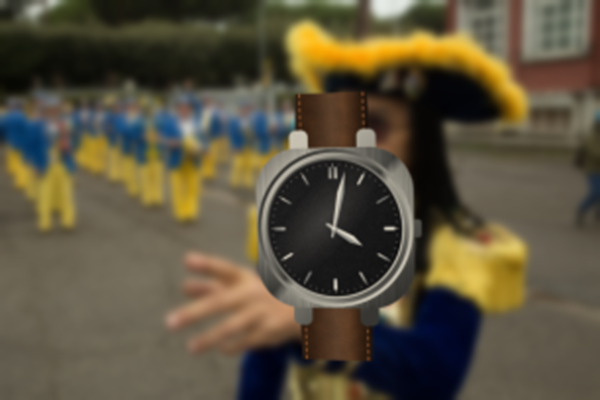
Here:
h=4 m=2
